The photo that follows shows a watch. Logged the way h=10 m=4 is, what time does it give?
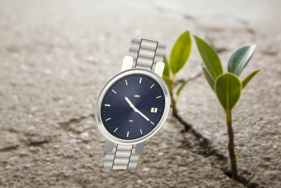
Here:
h=10 m=20
